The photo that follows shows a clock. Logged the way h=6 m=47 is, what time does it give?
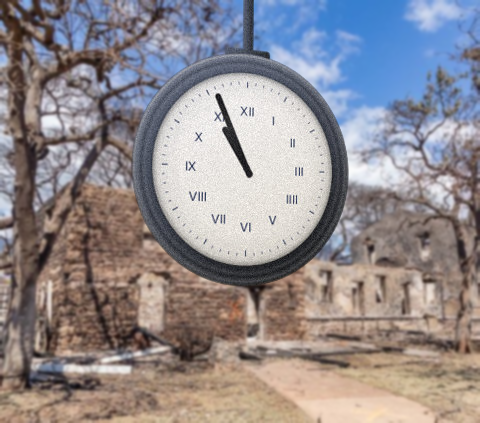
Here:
h=10 m=56
